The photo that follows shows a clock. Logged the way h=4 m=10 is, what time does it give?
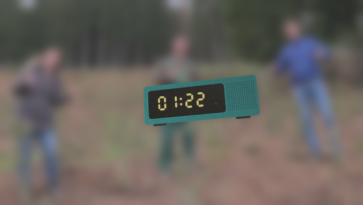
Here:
h=1 m=22
